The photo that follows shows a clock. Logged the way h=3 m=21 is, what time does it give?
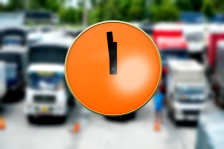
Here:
h=11 m=59
